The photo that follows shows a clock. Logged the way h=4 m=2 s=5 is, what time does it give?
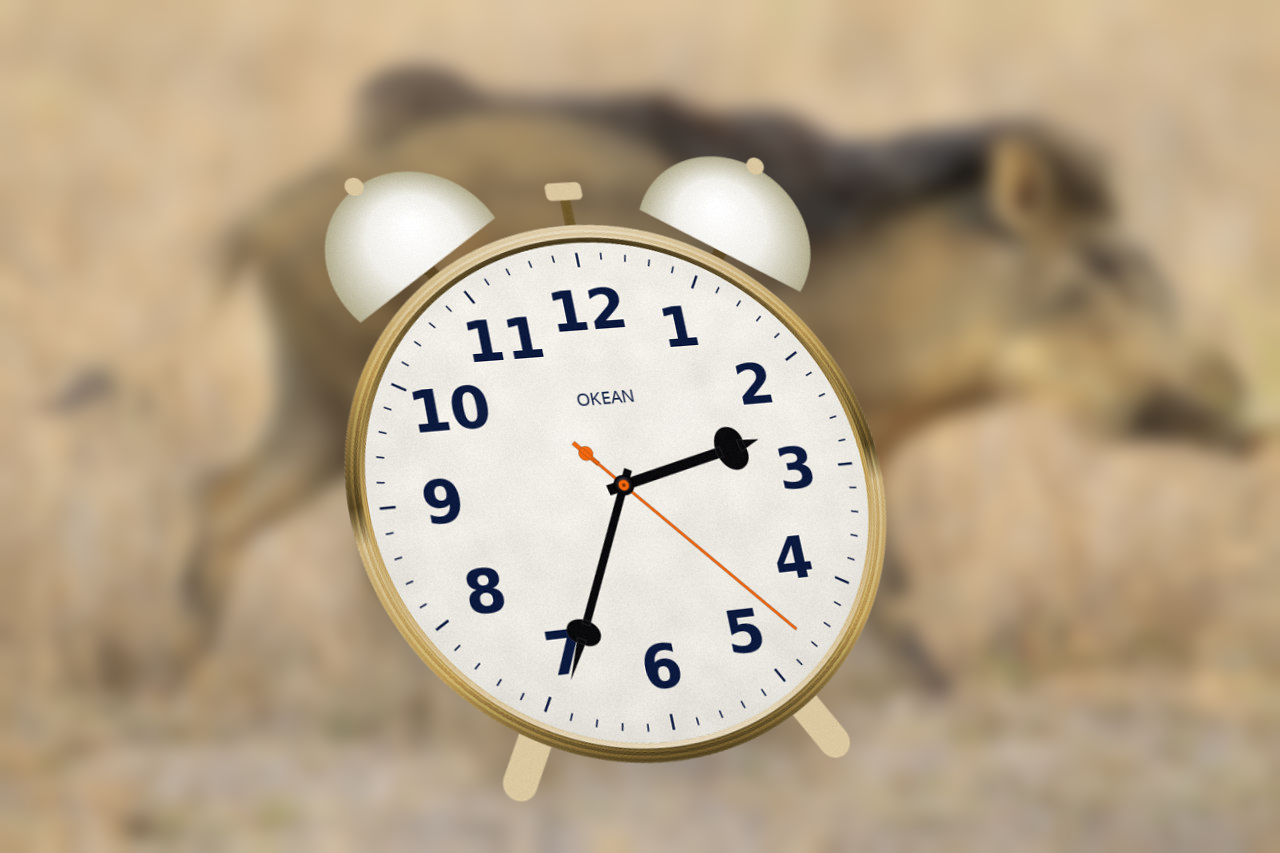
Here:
h=2 m=34 s=23
